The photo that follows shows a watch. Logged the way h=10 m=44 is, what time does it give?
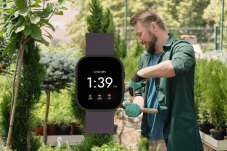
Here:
h=1 m=39
